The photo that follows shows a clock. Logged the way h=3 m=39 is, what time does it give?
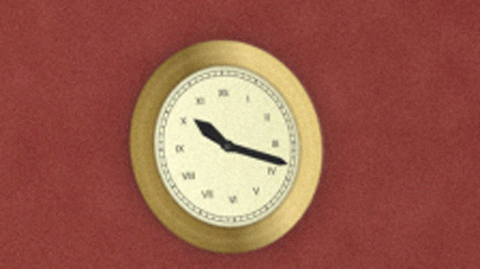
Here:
h=10 m=18
